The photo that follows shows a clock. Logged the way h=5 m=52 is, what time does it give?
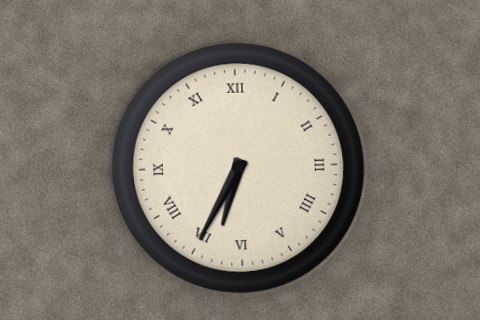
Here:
h=6 m=35
